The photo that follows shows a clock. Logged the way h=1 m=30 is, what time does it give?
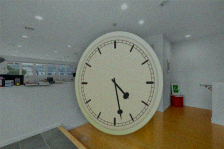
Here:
h=4 m=28
